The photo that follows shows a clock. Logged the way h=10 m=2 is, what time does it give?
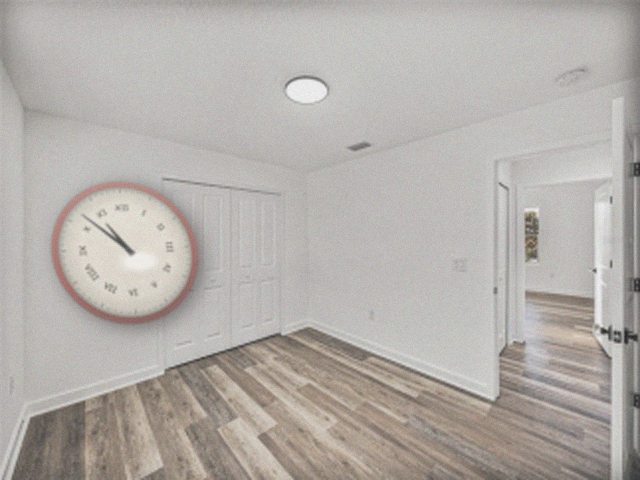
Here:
h=10 m=52
